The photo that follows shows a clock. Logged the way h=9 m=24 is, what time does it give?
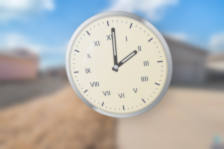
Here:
h=2 m=1
